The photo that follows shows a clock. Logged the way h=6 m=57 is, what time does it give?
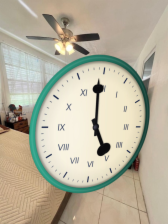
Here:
h=4 m=59
